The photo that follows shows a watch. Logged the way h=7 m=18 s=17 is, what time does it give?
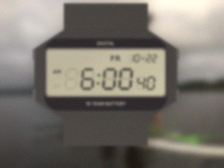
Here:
h=6 m=0 s=40
